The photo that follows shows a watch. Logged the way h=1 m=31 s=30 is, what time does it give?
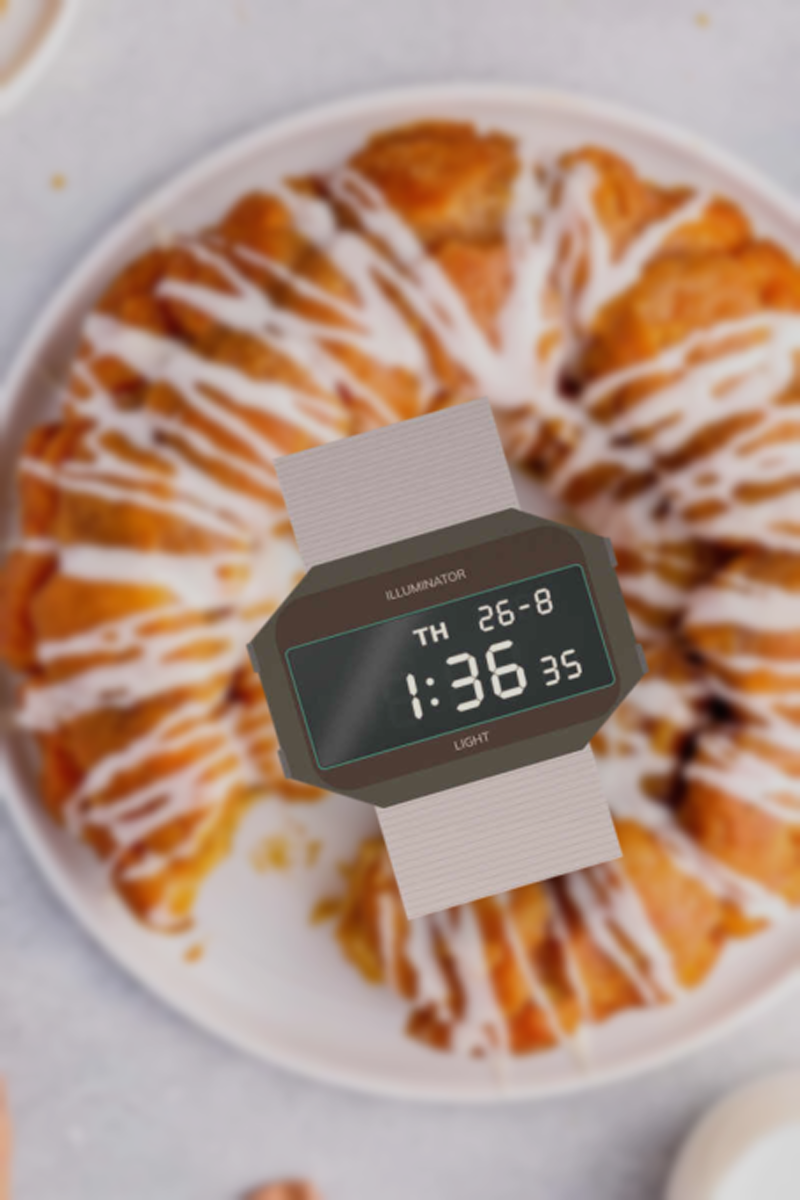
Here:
h=1 m=36 s=35
